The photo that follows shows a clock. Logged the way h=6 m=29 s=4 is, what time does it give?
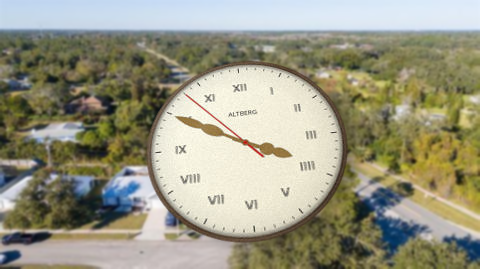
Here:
h=3 m=49 s=53
